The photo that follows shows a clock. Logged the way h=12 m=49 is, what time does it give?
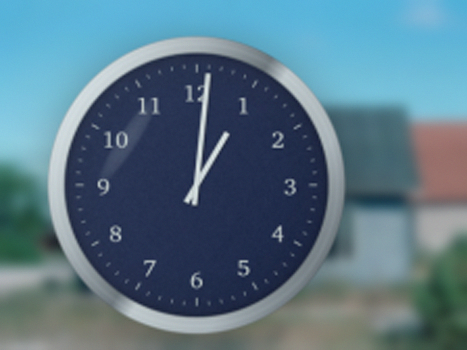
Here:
h=1 m=1
